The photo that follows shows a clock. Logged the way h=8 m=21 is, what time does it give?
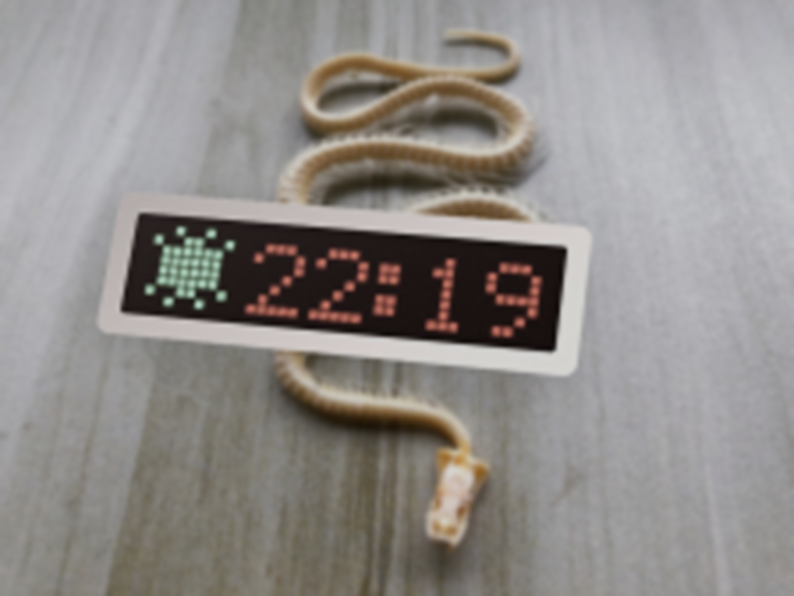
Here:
h=22 m=19
